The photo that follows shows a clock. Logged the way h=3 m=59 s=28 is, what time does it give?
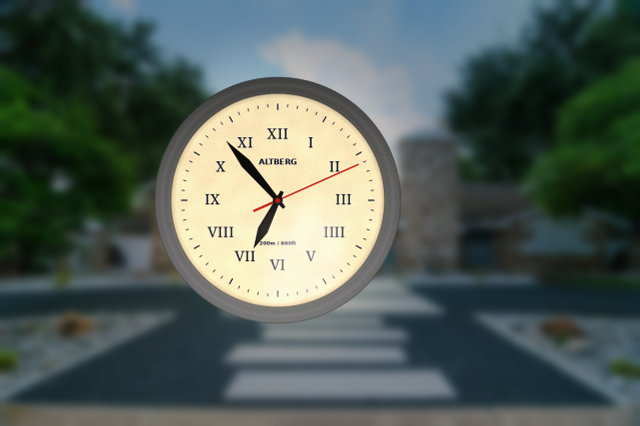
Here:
h=6 m=53 s=11
